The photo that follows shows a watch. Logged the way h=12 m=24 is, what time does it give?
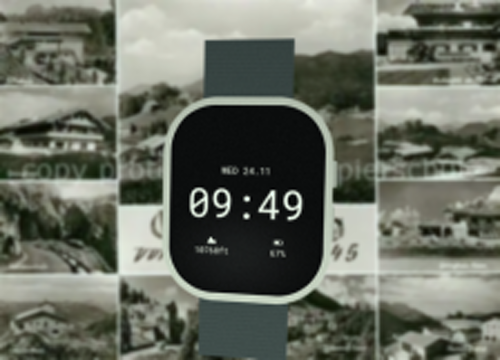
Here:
h=9 m=49
